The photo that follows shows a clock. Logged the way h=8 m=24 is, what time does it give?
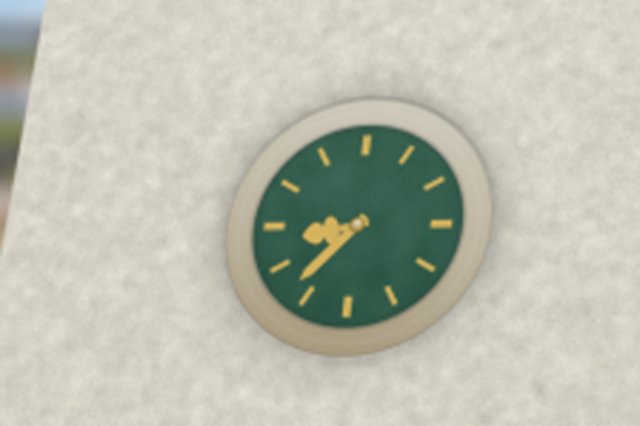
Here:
h=8 m=37
